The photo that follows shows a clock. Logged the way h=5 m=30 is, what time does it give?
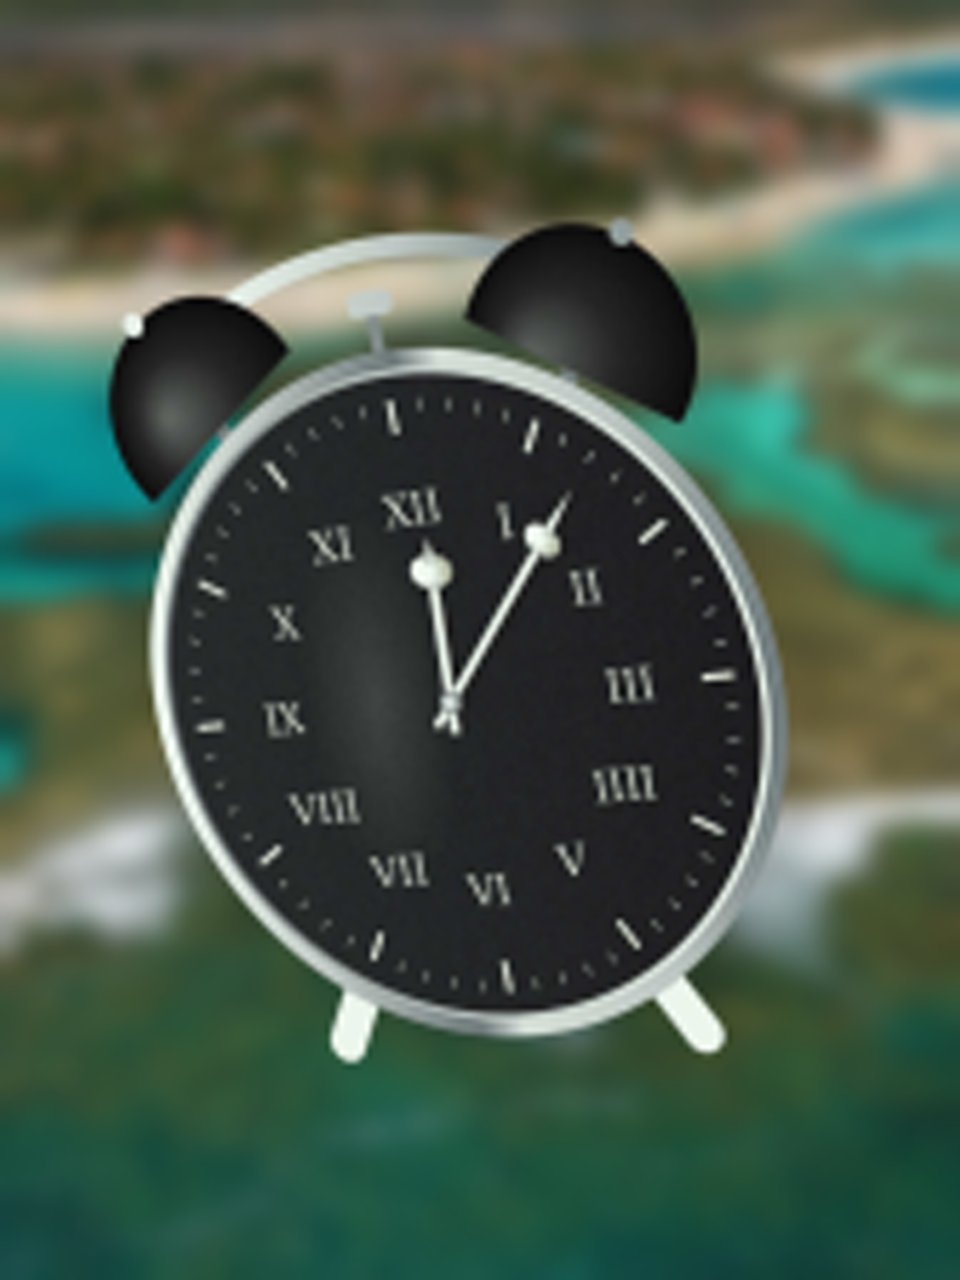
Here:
h=12 m=7
